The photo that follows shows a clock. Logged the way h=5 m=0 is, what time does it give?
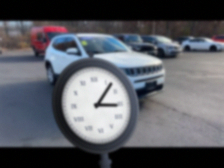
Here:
h=3 m=7
